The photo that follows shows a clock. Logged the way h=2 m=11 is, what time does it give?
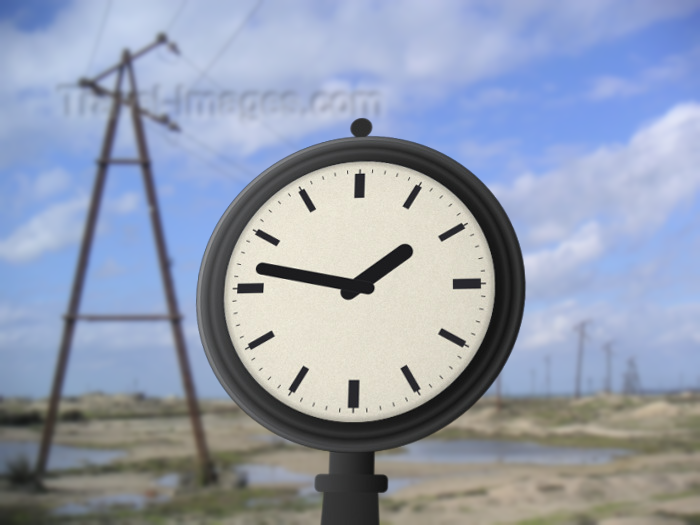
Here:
h=1 m=47
